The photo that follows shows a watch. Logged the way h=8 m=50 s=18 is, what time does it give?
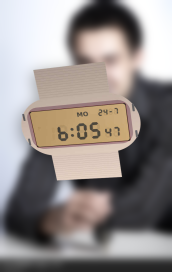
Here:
h=6 m=5 s=47
